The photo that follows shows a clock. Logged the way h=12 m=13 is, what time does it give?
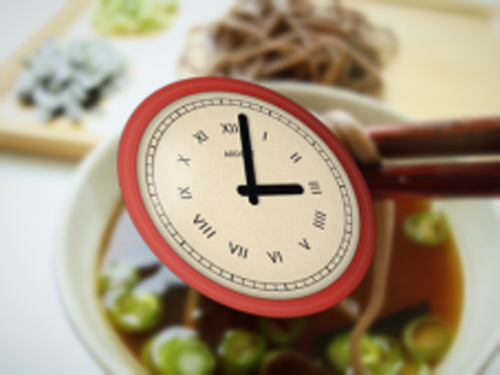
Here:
h=3 m=2
